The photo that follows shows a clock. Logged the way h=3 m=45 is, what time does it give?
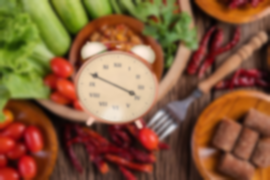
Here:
h=3 m=49
